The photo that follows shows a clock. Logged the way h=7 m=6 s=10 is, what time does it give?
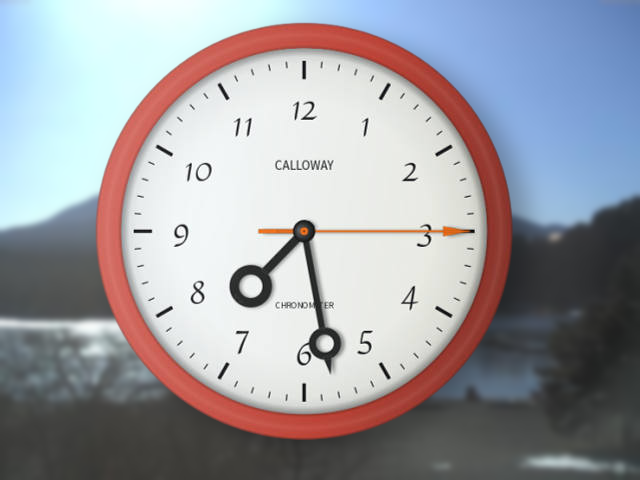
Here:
h=7 m=28 s=15
